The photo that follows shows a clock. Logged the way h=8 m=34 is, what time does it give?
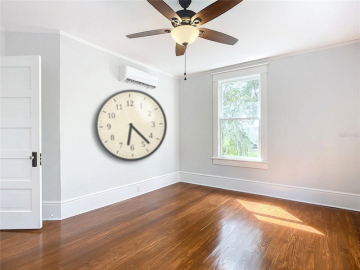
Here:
h=6 m=23
